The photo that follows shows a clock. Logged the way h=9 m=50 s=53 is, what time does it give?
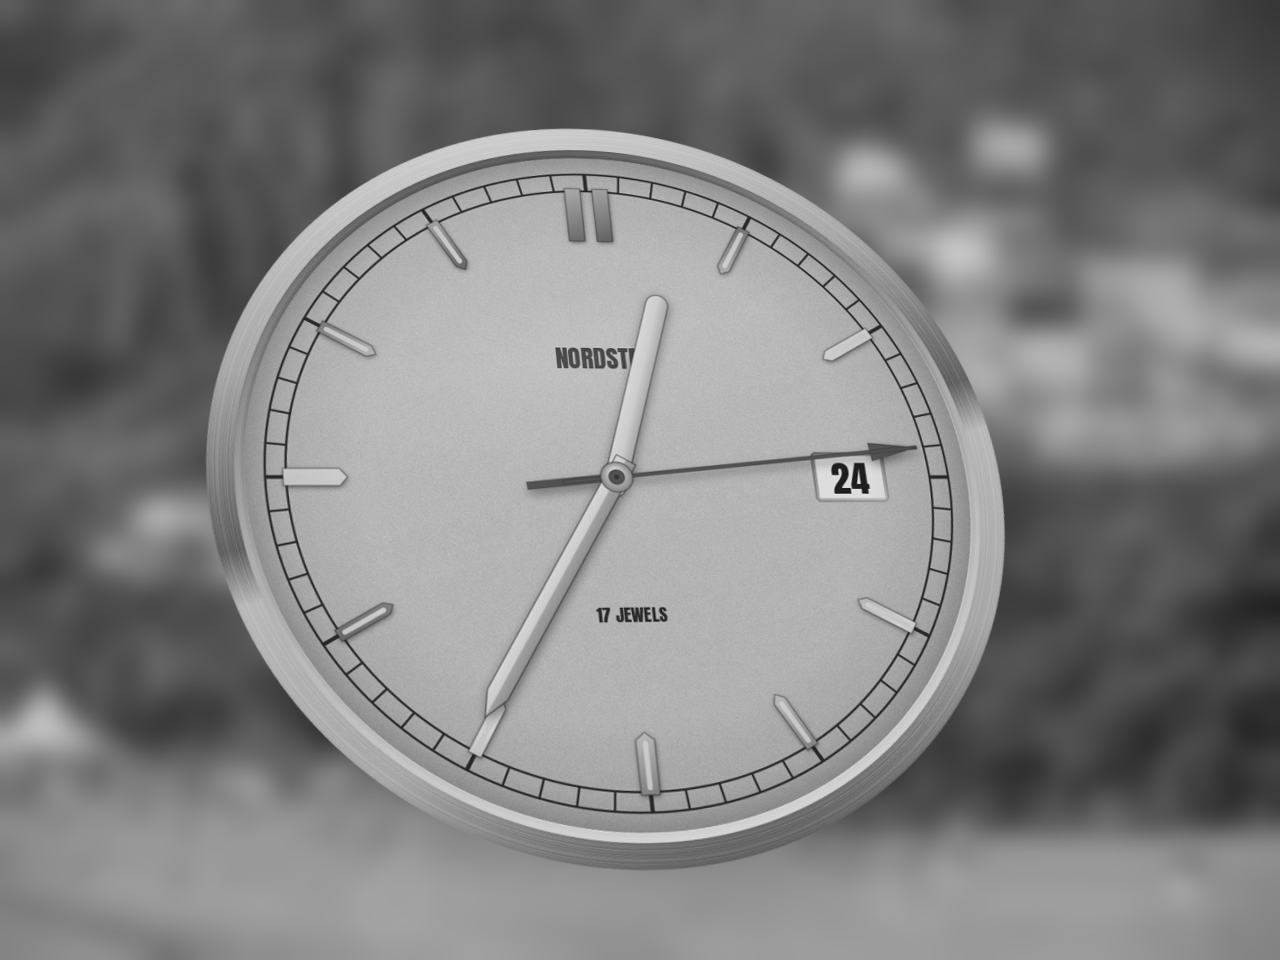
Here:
h=12 m=35 s=14
